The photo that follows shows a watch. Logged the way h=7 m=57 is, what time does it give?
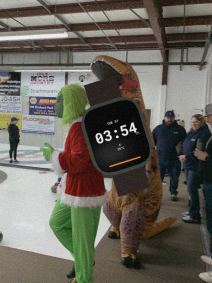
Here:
h=3 m=54
